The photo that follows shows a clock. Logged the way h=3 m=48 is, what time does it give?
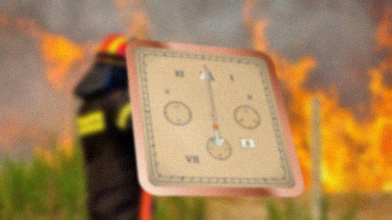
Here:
h=6 m=0
